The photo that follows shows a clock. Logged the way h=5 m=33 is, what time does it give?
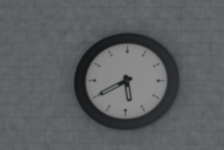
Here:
h=5 m=40
